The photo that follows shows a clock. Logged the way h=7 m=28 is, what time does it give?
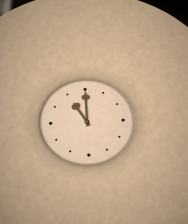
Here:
h=11 m=0
